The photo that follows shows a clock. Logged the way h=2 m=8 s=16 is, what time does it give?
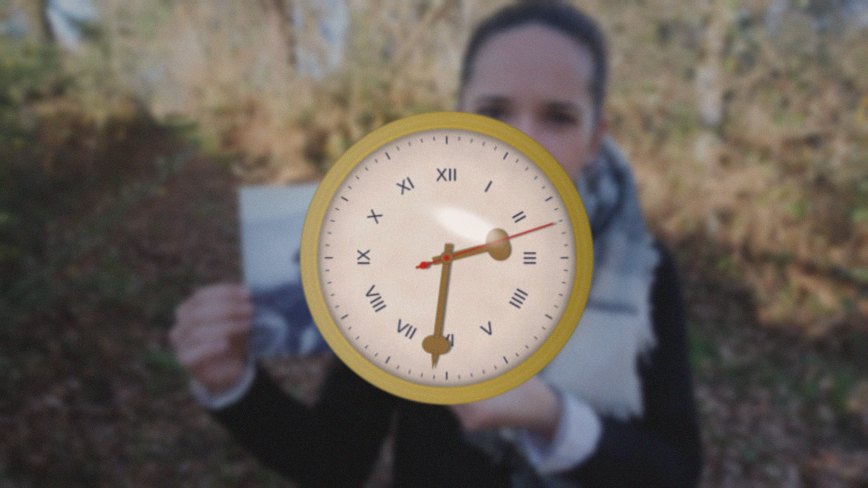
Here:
h=2 m=31 s=12
